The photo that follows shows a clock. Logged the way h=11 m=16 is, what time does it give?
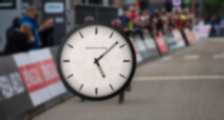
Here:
h=5 m=8
